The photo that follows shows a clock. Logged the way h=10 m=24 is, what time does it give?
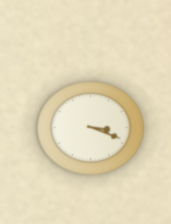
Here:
h=3 m=19
